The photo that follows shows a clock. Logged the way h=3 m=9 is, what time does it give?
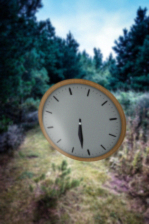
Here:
h=6 m=32
